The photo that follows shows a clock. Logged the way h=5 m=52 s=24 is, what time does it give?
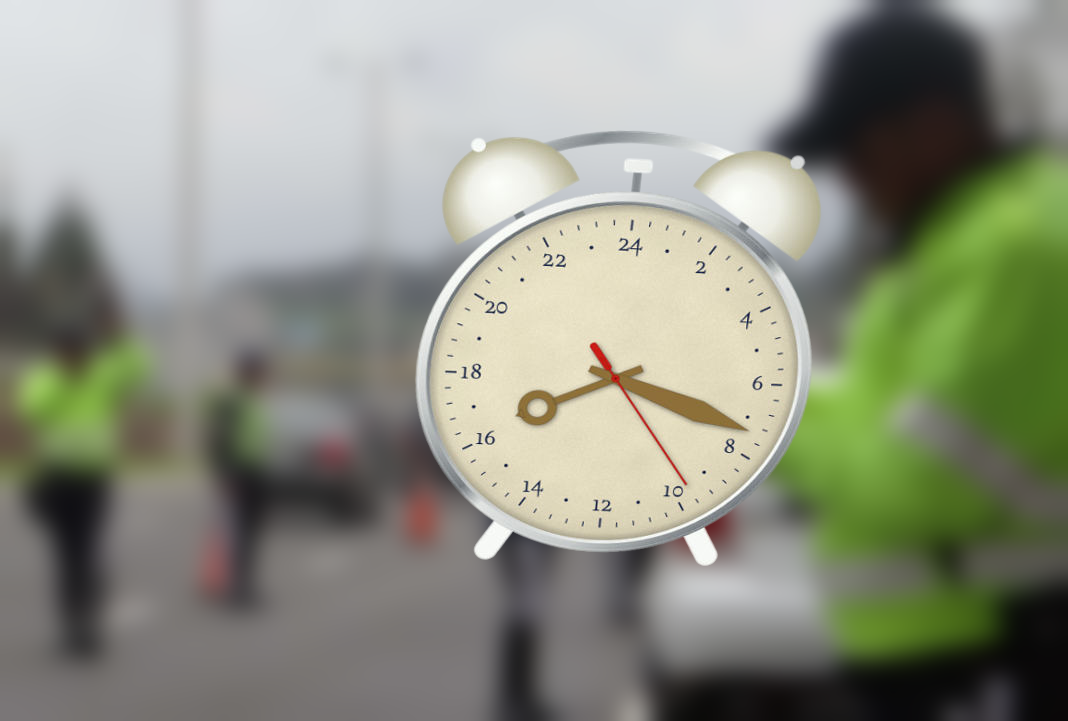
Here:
h=16 m=18 s=24
